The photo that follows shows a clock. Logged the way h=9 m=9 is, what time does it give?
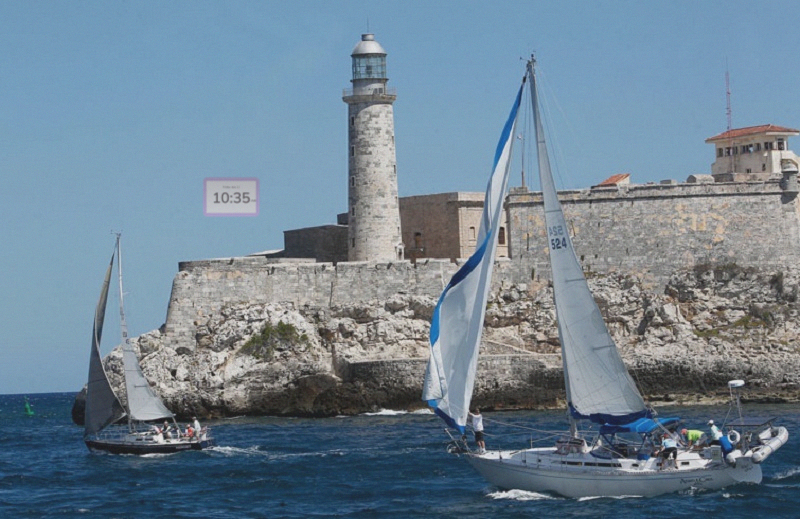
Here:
h=10 m=35
